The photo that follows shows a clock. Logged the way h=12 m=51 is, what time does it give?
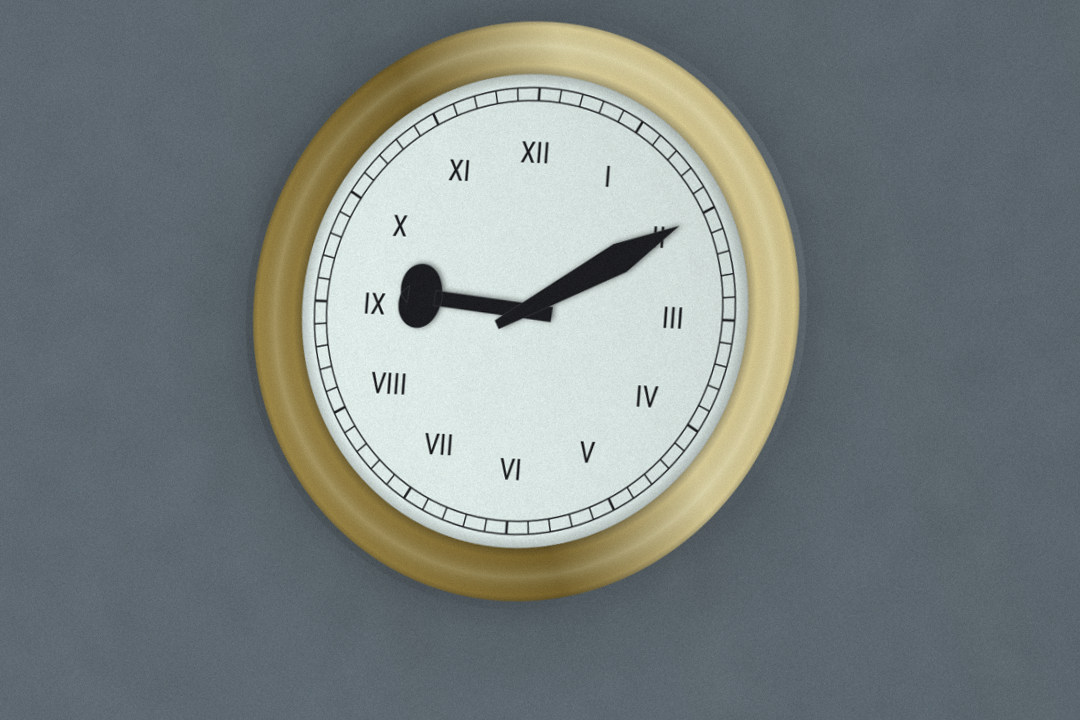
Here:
h=9 m=10
